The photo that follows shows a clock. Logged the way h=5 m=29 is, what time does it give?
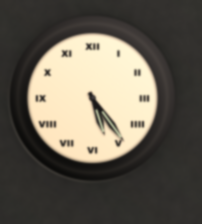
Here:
h=5 m=24
